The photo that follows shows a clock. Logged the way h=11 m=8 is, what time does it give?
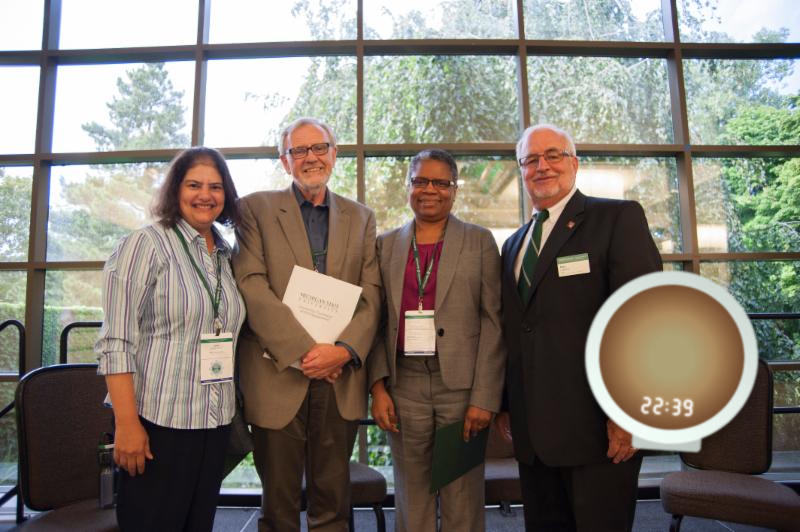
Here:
h=22 m=39
